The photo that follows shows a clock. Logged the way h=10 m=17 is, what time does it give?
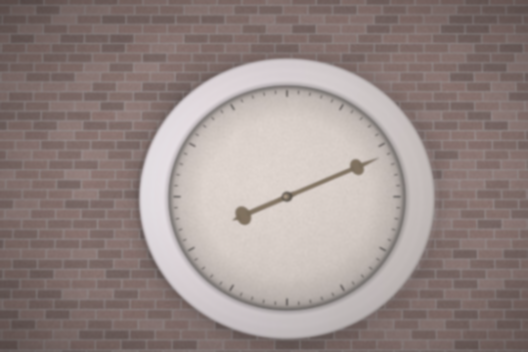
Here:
h=8 m=11
